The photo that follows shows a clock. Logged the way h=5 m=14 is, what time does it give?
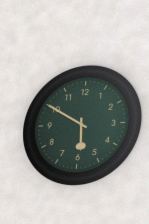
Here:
h=5 m=50
